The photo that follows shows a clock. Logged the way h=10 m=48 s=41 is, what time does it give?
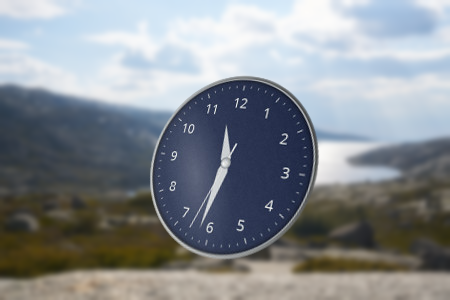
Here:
h=11 m=31 s=33
